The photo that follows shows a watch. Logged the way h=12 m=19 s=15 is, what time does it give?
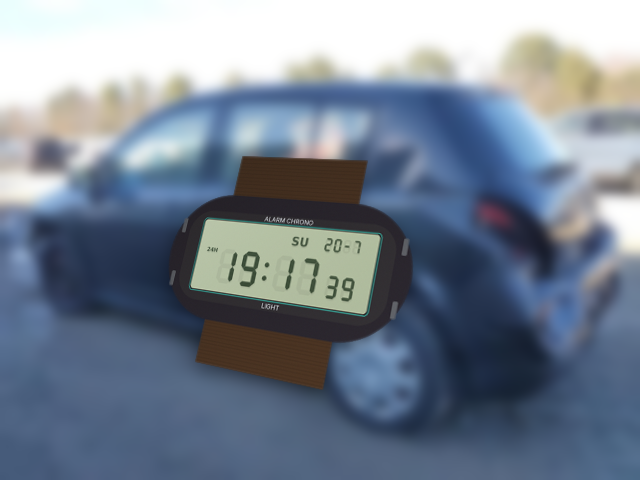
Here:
h=19 m=17 s=39
